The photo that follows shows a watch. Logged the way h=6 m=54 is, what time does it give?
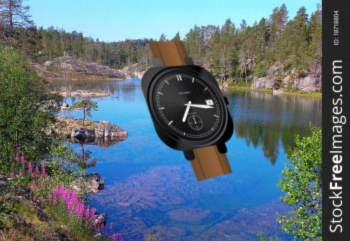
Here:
h=7 m=17
